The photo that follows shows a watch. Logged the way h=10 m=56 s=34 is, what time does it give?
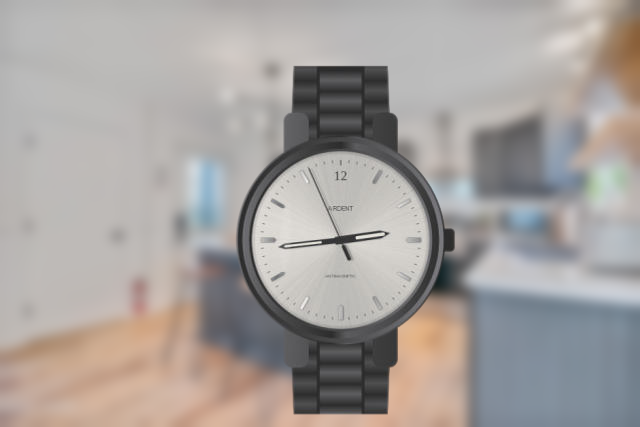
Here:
h=2 m=43 s=56
